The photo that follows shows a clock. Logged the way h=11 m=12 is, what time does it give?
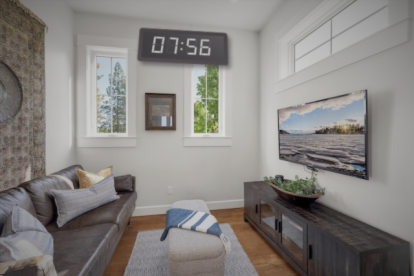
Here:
h=7 m=56
